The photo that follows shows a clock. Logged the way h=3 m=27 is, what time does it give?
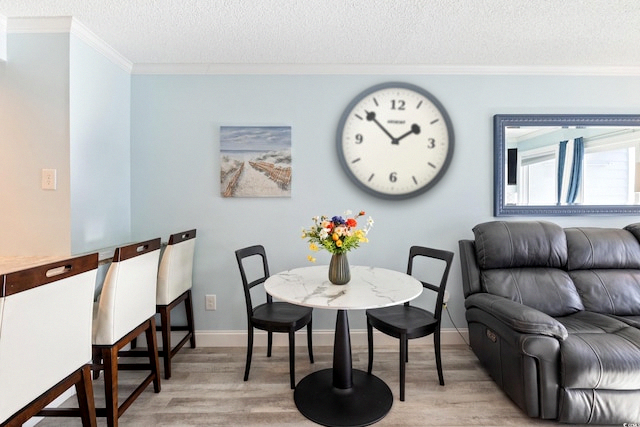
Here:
h=1 m=52
